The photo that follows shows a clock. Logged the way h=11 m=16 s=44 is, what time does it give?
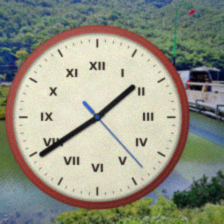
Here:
h=1 m=39 s=23
